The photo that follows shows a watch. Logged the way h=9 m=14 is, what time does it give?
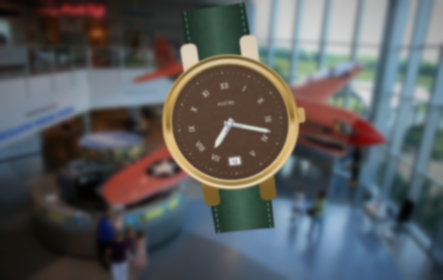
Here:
h=7 m=18
